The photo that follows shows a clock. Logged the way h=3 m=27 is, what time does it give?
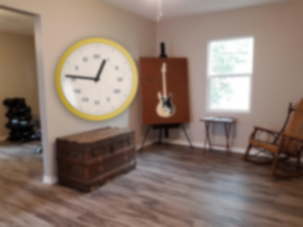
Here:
h=12 m=46
